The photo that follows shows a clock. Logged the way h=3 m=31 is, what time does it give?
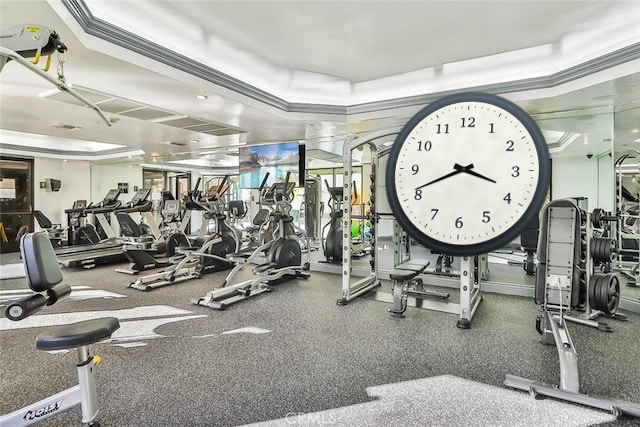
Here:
h=3 m=41
